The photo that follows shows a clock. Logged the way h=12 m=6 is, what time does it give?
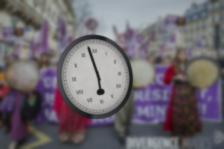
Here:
h=5 m=58
